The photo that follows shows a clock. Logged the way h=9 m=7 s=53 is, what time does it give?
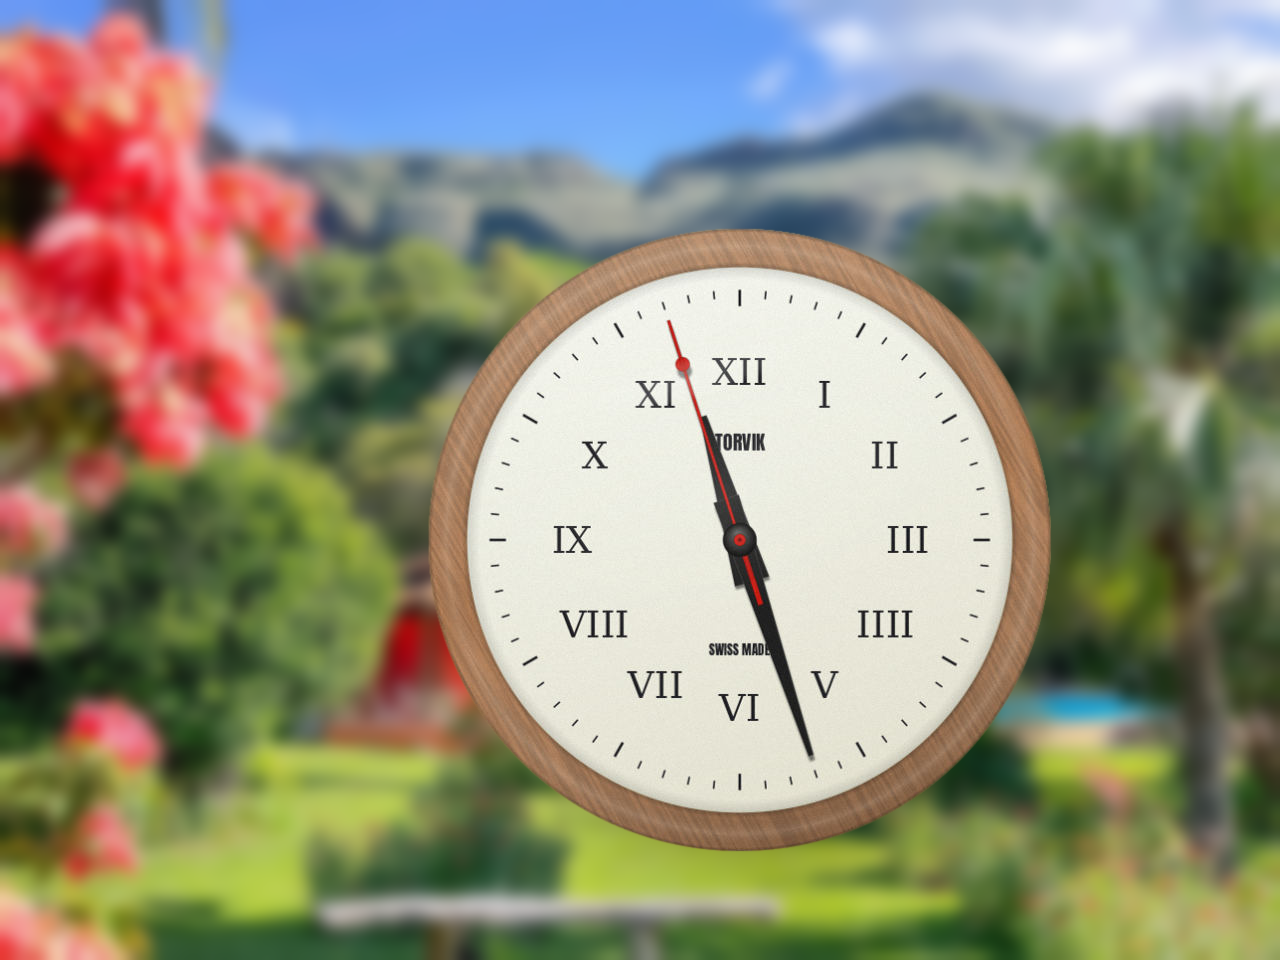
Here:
h=11 m=26 s=57
